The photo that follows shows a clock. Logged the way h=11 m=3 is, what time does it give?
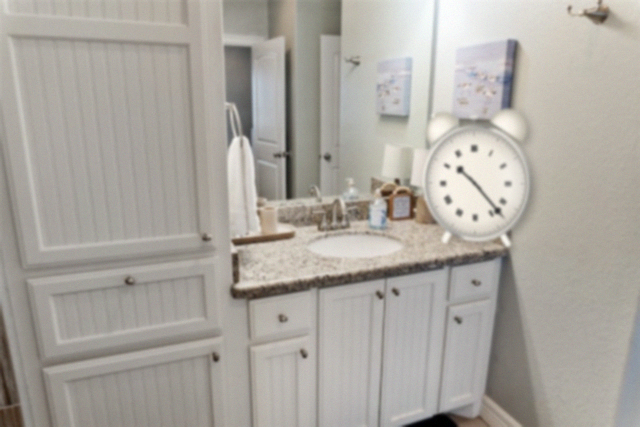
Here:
h=10 m=23
